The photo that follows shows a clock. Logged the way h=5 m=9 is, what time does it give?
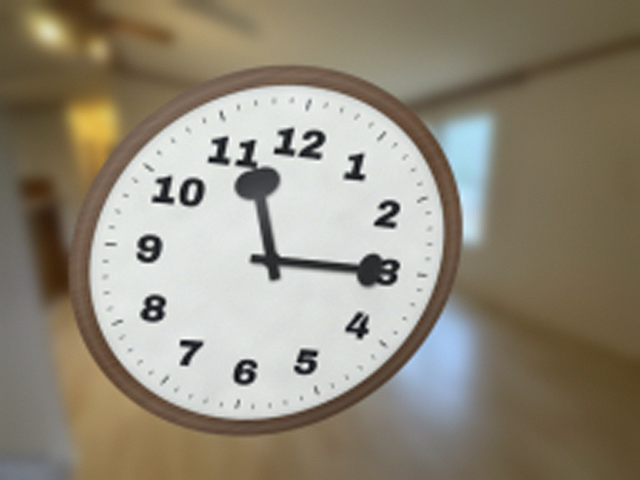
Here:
h=11 m=15
